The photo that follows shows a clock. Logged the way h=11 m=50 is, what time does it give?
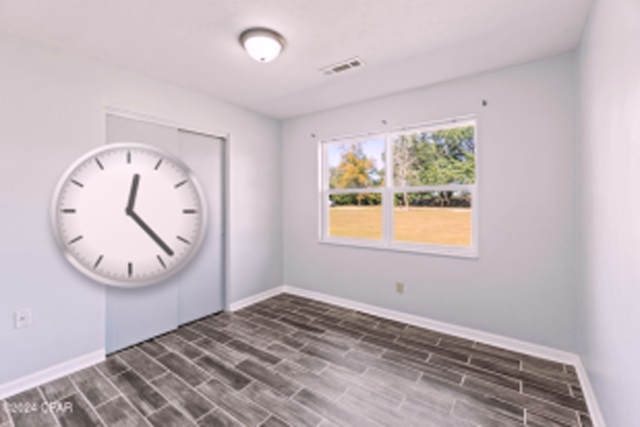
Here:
h=12 m=23
